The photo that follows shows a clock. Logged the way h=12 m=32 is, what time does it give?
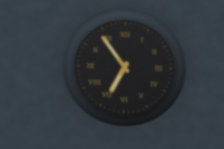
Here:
h=6 m=54
